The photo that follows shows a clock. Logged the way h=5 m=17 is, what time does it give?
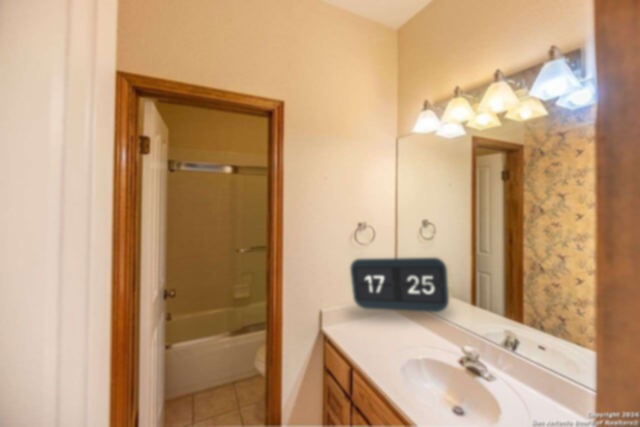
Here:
h=17 m=25
